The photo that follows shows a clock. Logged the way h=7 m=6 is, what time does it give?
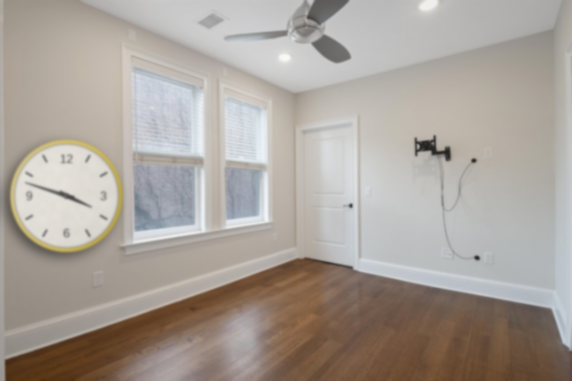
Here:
h=3 m=48
